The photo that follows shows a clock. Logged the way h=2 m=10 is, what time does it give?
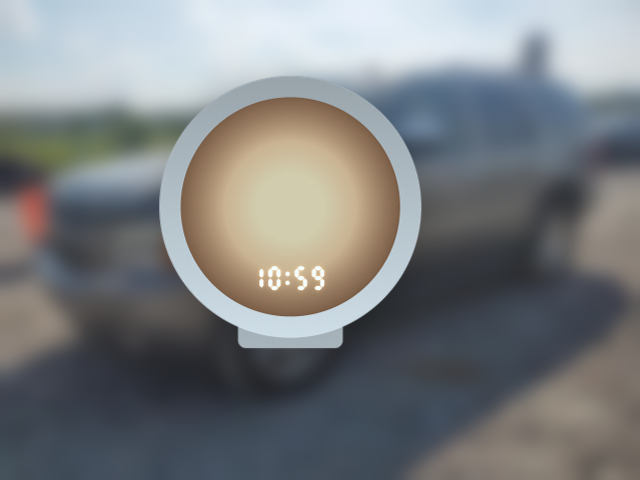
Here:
h=10 m=59
